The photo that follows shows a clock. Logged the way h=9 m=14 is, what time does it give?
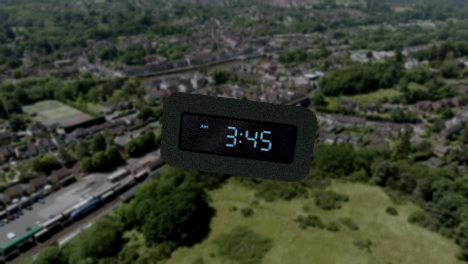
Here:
h=3 m=45
